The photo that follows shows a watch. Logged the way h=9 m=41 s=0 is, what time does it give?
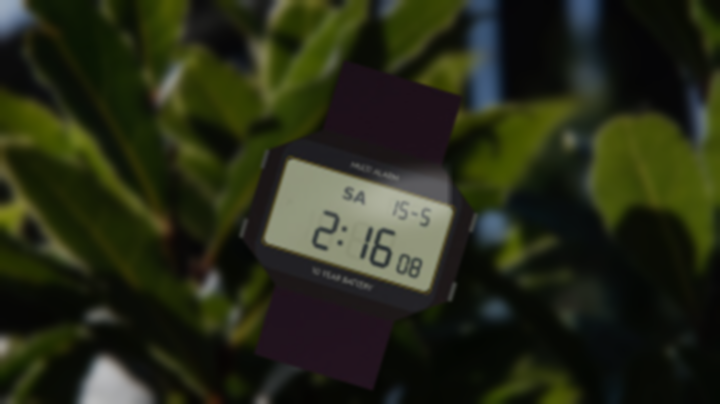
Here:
h=2 m=16 s=8
